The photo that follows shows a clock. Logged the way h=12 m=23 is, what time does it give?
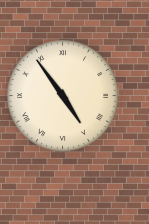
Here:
h=4 m=54
